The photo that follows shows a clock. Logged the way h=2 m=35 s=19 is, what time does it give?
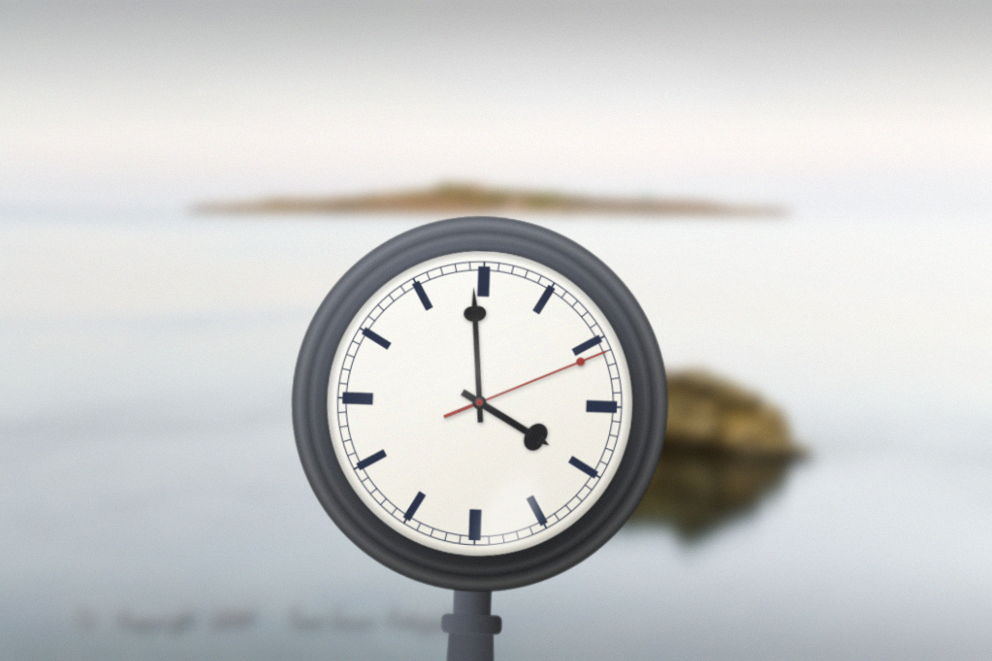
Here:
h=3 m=59 s=11
